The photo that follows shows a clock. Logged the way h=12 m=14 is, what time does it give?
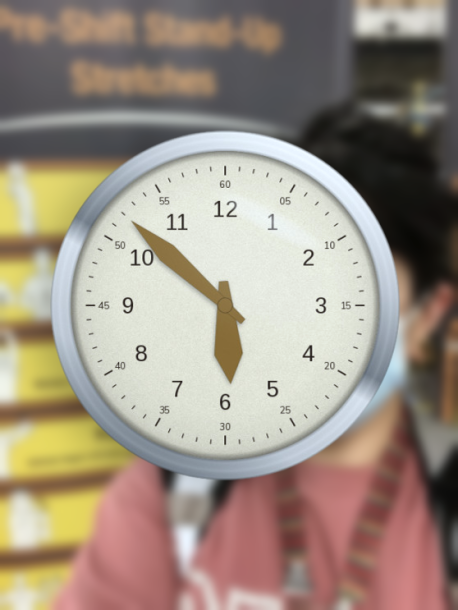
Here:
h=5 m=52
